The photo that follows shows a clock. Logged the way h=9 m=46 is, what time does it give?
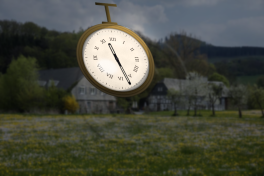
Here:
h=11 m=27
